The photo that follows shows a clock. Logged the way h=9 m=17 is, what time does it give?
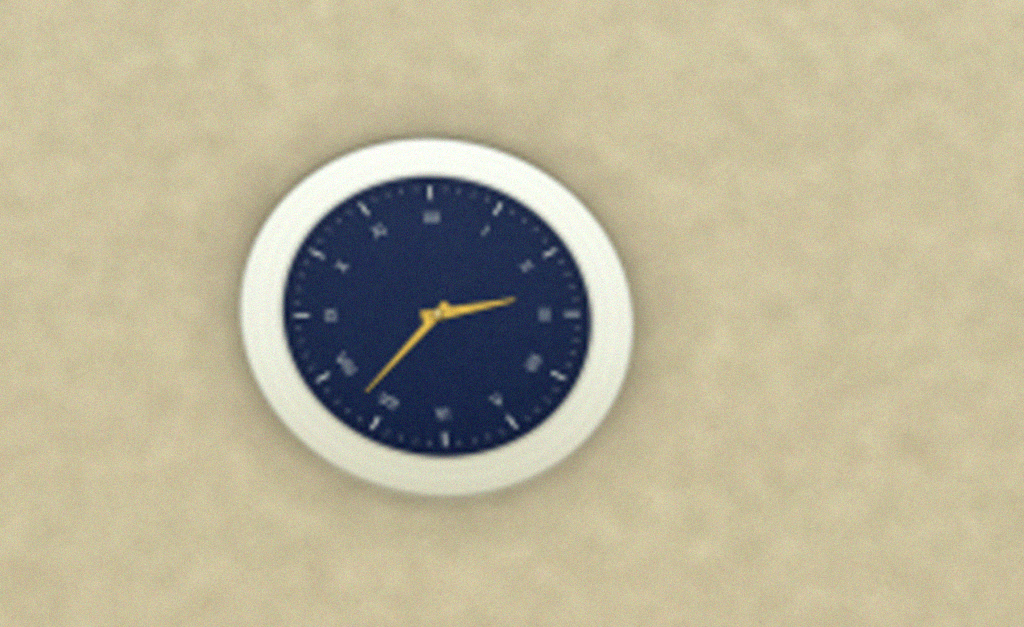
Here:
h=2 m=37
